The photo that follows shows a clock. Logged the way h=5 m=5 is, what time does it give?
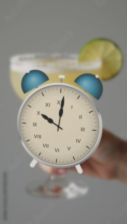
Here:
h=10 m=1
